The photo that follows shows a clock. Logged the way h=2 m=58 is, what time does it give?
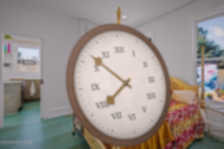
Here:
h=7 m=52
